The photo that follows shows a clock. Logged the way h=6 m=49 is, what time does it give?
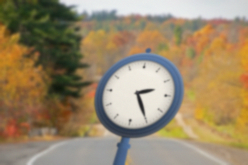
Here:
h=2 m=25
